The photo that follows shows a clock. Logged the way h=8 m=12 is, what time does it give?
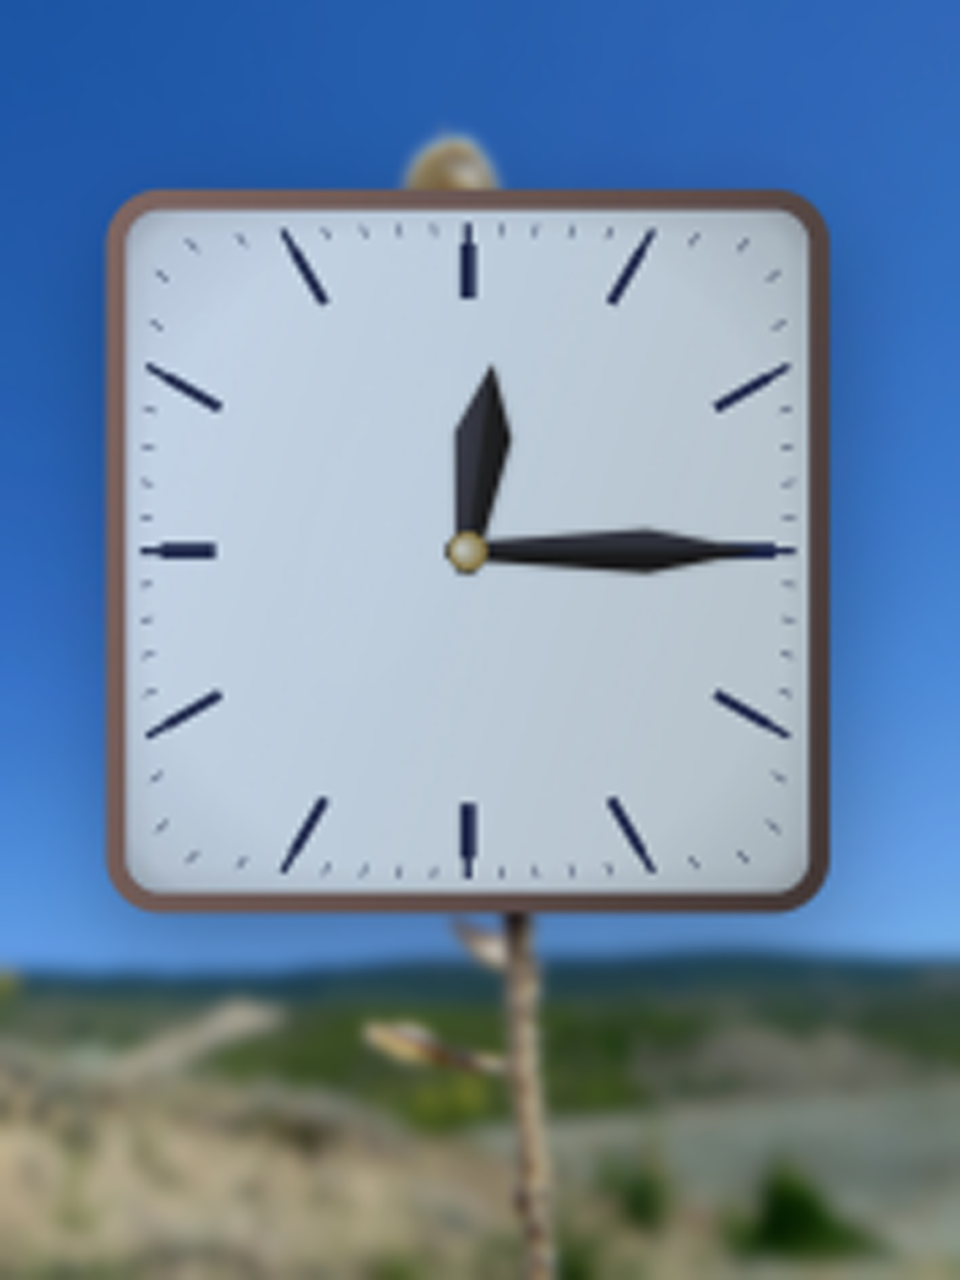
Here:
h=12 m=15
